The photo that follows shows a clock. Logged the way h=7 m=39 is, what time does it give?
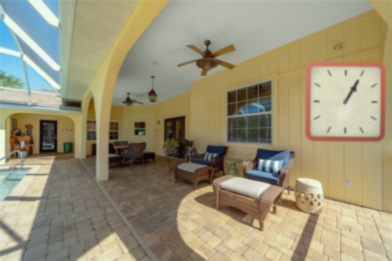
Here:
h=1 m=5
